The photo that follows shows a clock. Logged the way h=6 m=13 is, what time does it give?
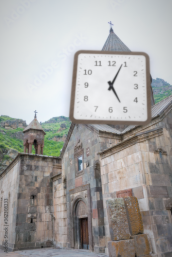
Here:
h=5 m=4
